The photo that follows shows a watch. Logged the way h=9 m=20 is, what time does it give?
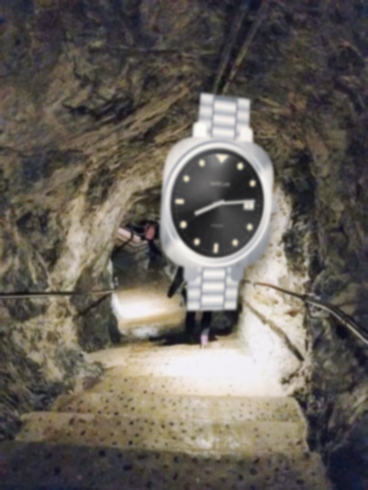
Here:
h=8 m=14
